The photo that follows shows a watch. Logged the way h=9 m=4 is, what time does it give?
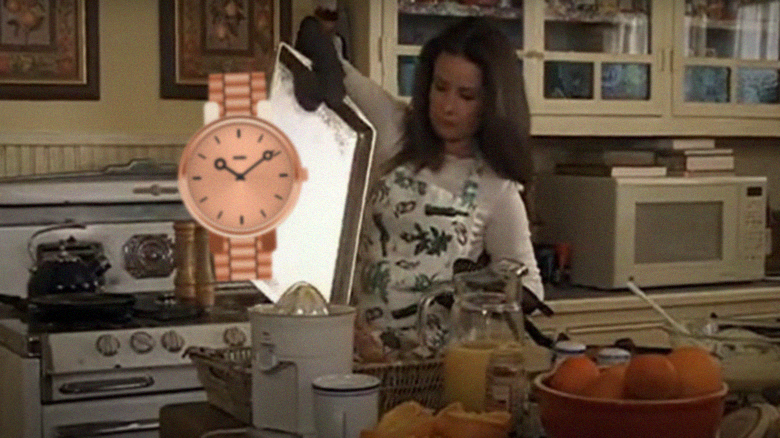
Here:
h=10 m=9
